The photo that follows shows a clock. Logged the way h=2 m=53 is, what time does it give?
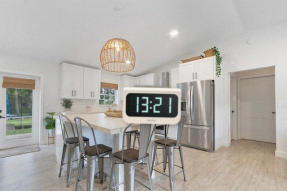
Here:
h=13 m=21
